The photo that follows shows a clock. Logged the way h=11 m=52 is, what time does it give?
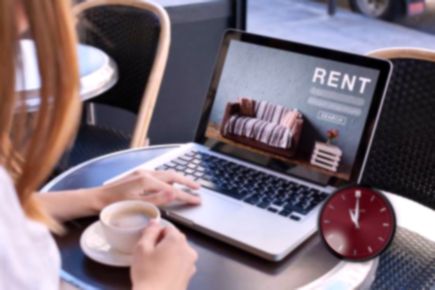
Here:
h=11 m=0
